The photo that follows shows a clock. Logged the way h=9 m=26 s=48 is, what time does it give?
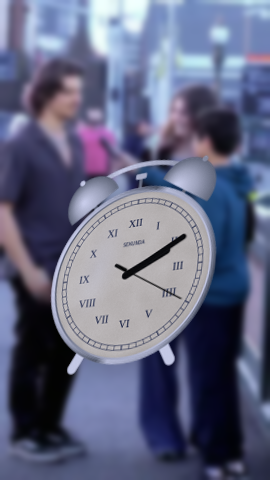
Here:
h=2 m=10 s=20
